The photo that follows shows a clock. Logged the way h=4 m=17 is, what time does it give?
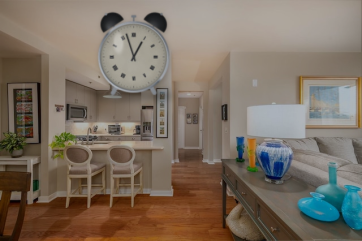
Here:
h=12 m=57
